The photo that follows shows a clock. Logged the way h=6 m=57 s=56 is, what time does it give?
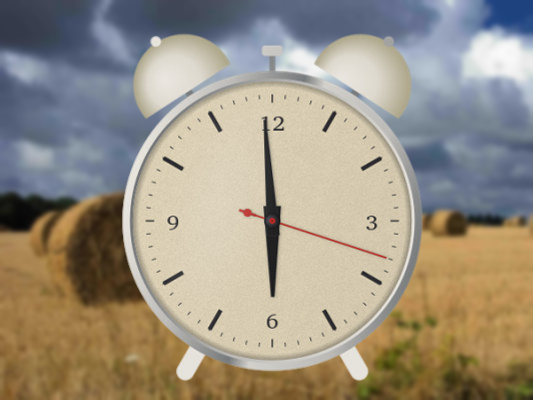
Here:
h=5 m=59 s=18
